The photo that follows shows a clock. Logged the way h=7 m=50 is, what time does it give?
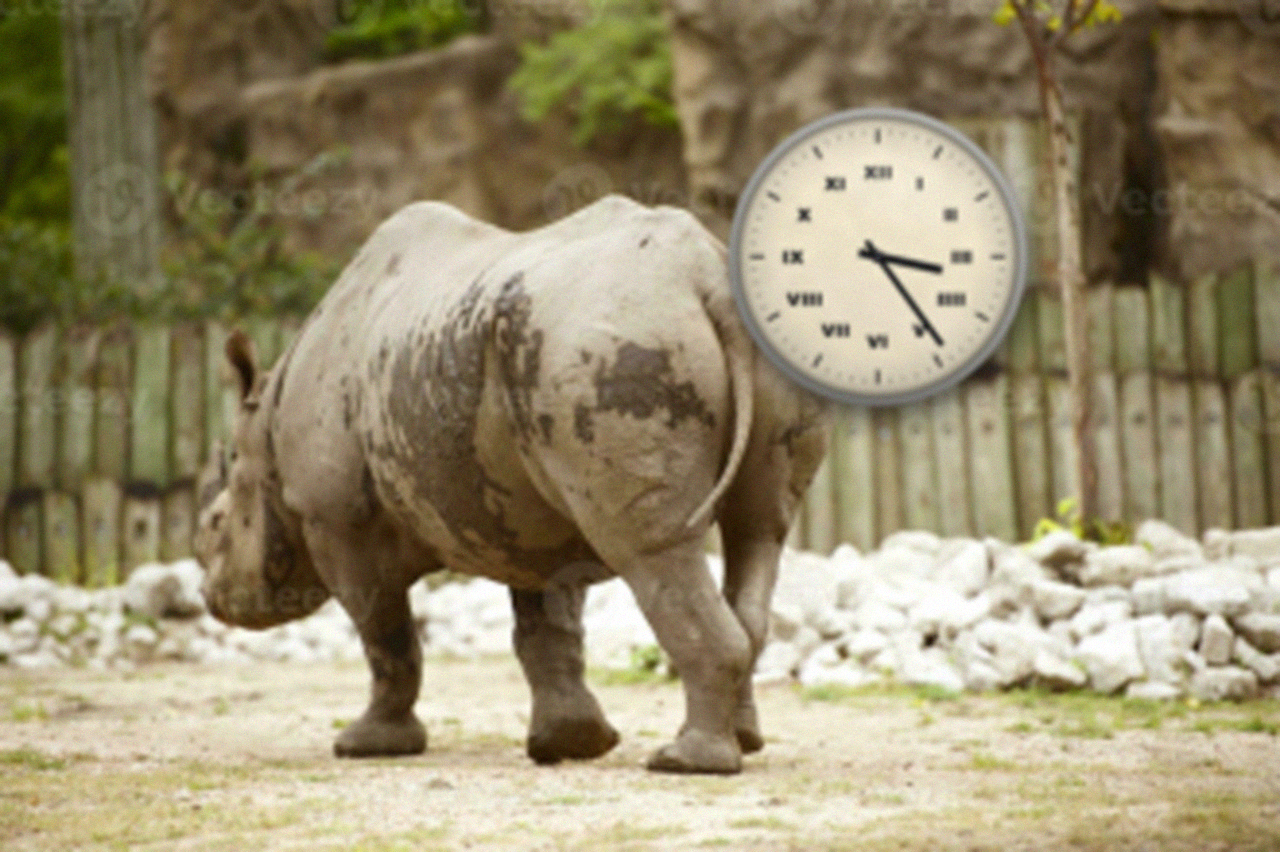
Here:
h=3 m=24
